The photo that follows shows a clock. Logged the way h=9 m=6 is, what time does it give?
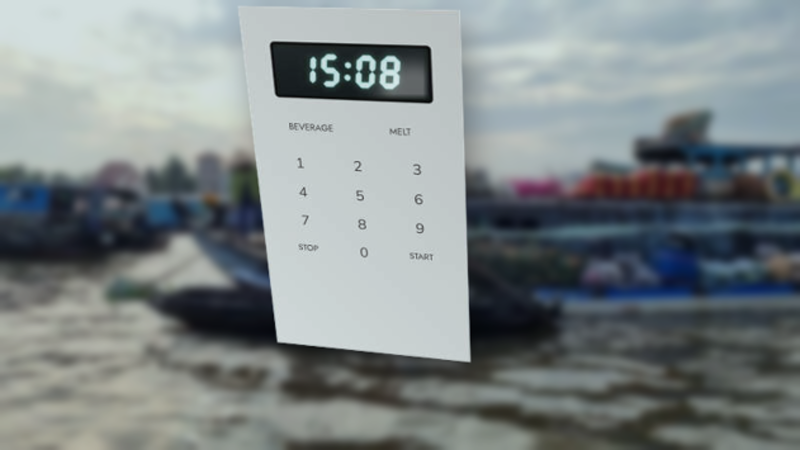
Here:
h=15 m=8
